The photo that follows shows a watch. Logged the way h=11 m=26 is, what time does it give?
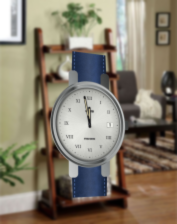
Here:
h=11 m=58
